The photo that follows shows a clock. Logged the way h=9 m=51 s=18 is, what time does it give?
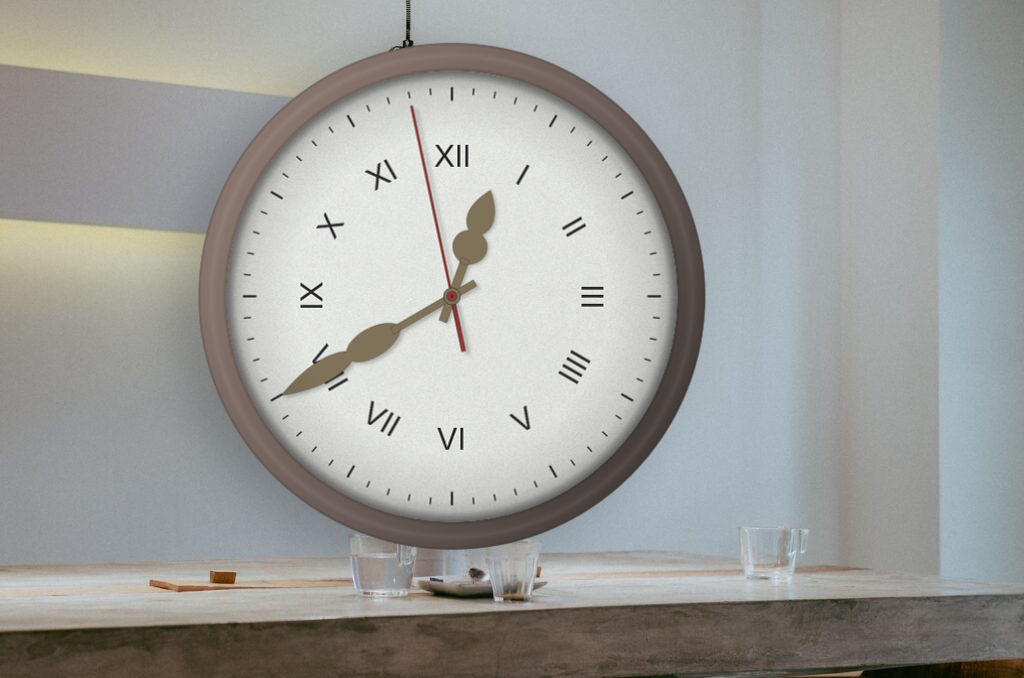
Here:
h=12 m=39 s=58
